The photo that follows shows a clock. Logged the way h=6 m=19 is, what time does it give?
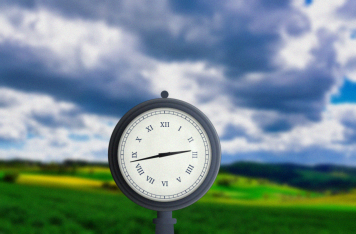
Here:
h=2 m=43
